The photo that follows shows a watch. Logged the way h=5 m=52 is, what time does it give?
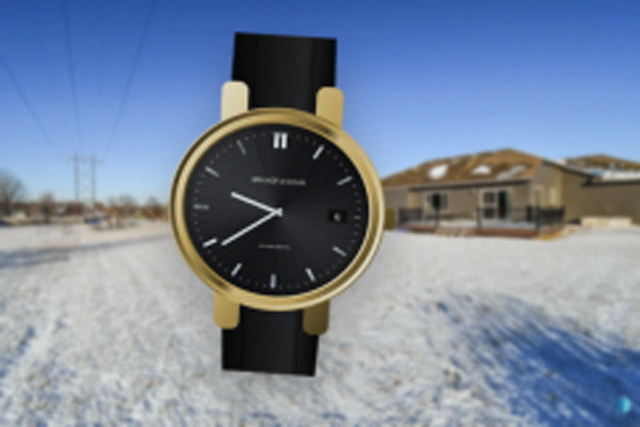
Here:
h=9 m=39
